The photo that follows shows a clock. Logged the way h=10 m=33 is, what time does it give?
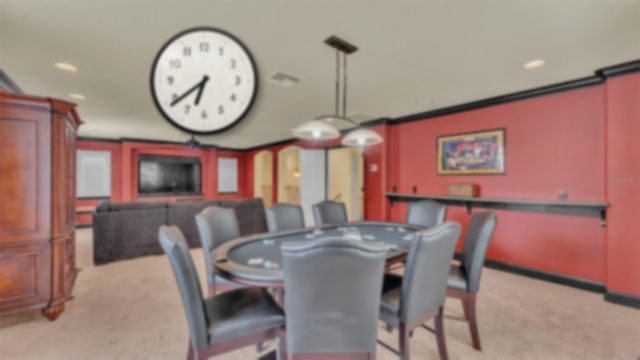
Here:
h=6 m=39
